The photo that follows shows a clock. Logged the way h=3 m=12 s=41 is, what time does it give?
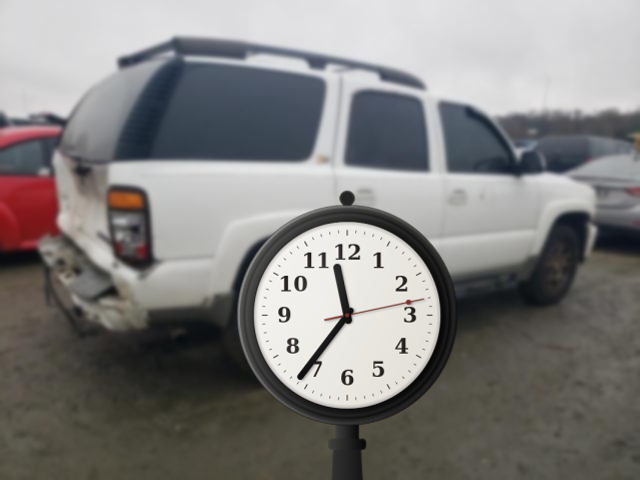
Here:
h=11 m=36 s=13
